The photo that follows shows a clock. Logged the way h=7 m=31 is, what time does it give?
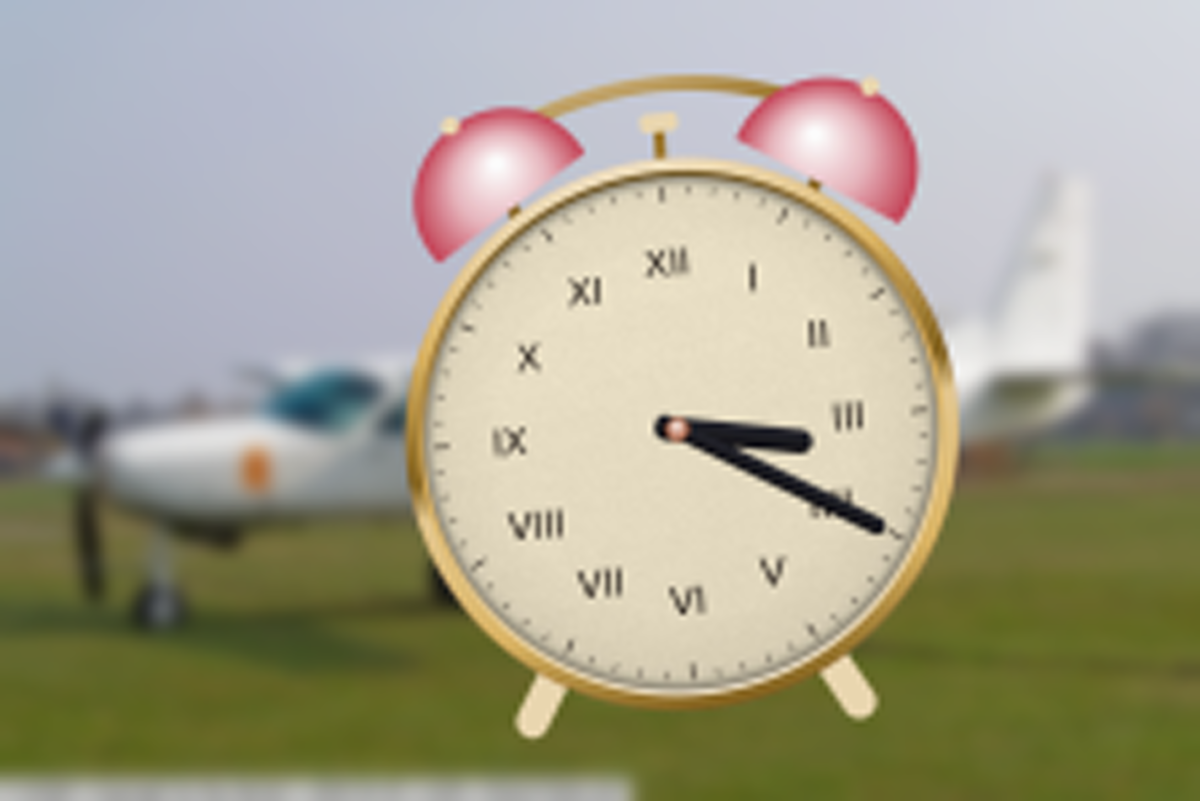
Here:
h=3 m=20
